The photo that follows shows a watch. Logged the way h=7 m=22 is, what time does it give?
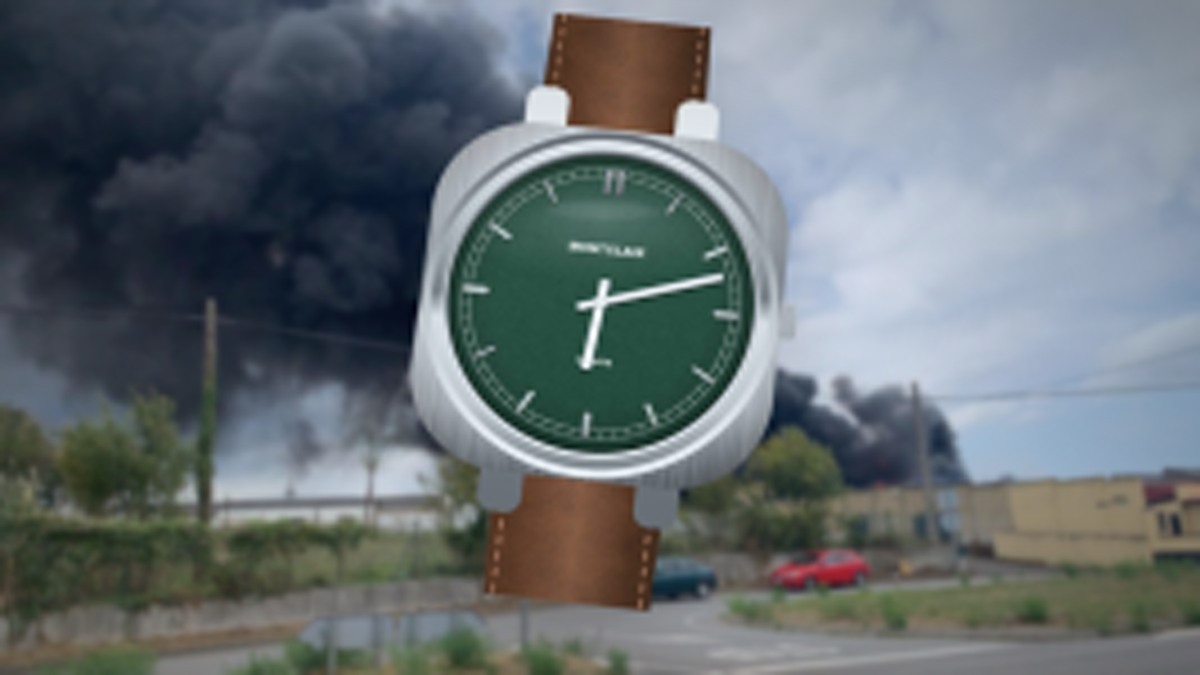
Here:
h=6 m=12
